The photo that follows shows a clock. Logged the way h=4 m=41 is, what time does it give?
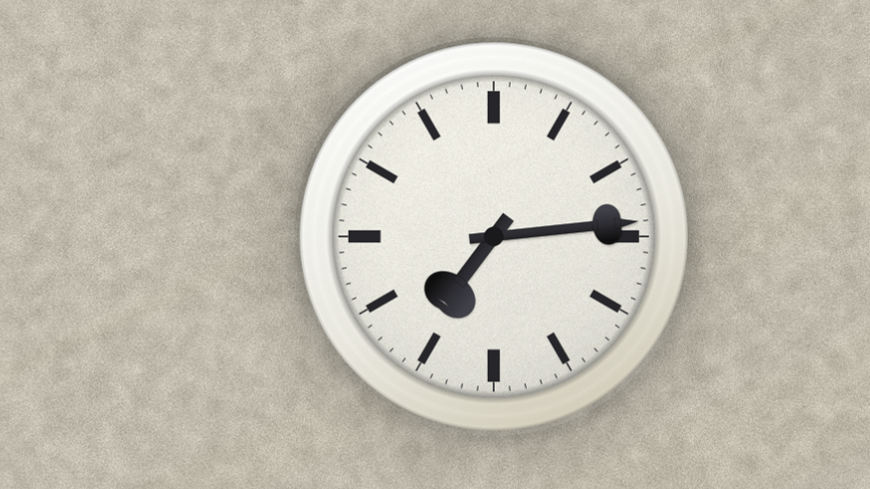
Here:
h=7 m=14
